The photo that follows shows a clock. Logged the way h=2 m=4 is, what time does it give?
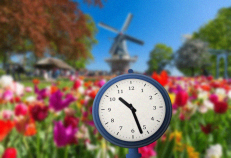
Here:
h=10 m=27
